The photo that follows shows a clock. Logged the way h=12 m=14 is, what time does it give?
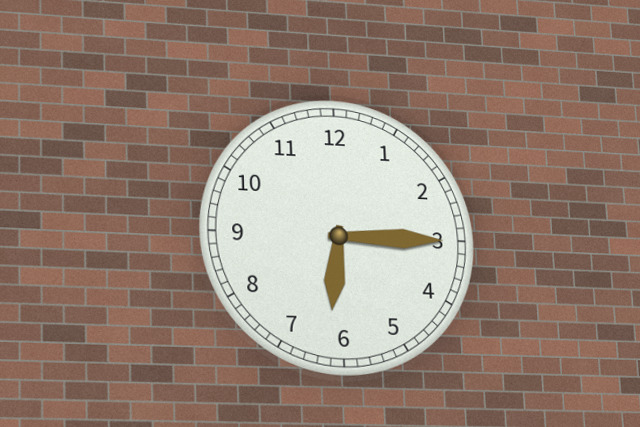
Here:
h=6 m=15
